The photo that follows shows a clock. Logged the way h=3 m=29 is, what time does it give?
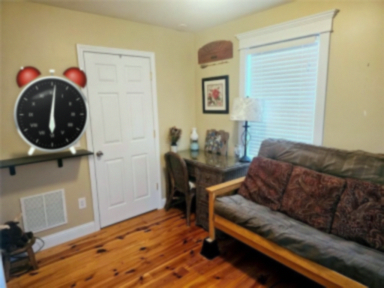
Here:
h=6 m=1
